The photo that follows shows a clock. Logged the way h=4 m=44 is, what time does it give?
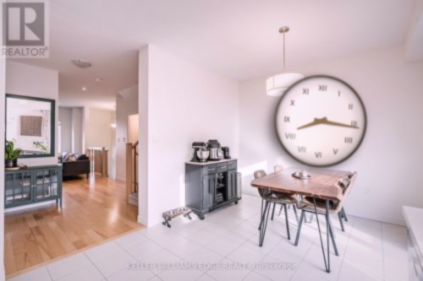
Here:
h=8 m=16
